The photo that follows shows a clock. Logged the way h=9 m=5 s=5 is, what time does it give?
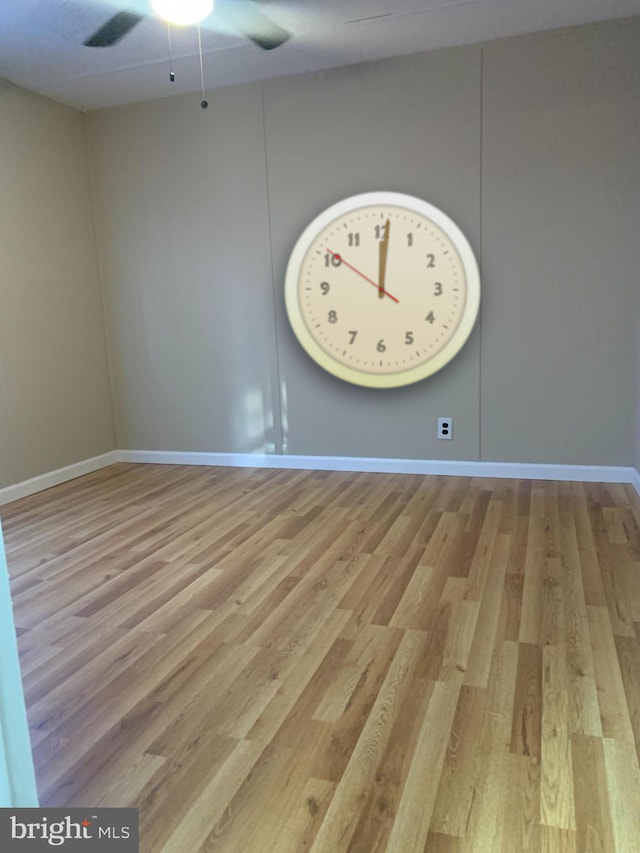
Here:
h=12 m=0 s=51
